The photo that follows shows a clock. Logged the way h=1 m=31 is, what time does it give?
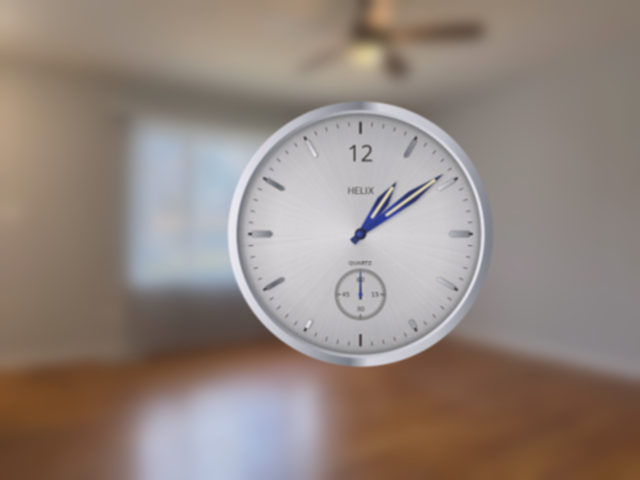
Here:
h=1 m=9
